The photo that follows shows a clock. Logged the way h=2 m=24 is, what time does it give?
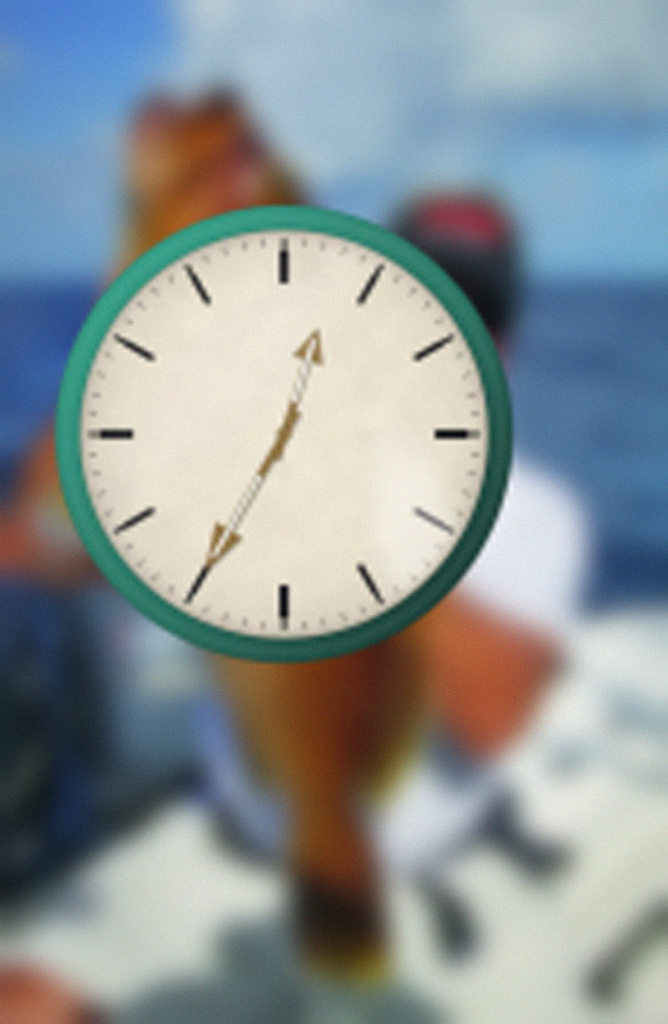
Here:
h=12 m=35
